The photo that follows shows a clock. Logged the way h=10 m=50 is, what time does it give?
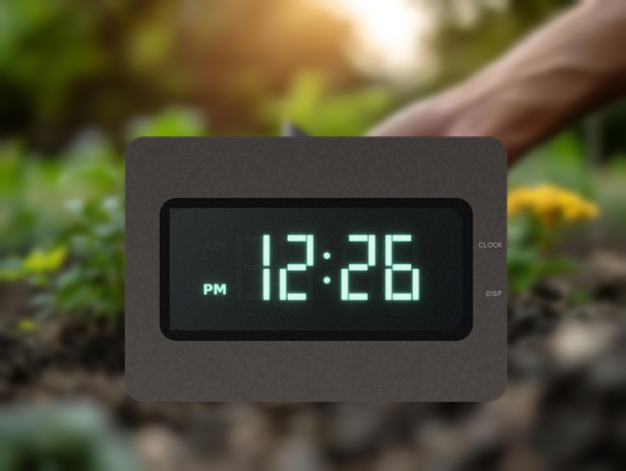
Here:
h=12 m=26
